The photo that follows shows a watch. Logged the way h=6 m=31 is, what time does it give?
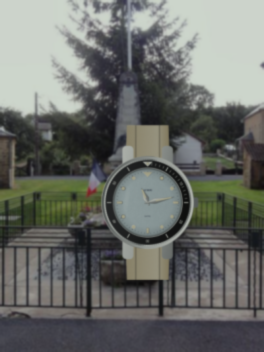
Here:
h=11 m=13
